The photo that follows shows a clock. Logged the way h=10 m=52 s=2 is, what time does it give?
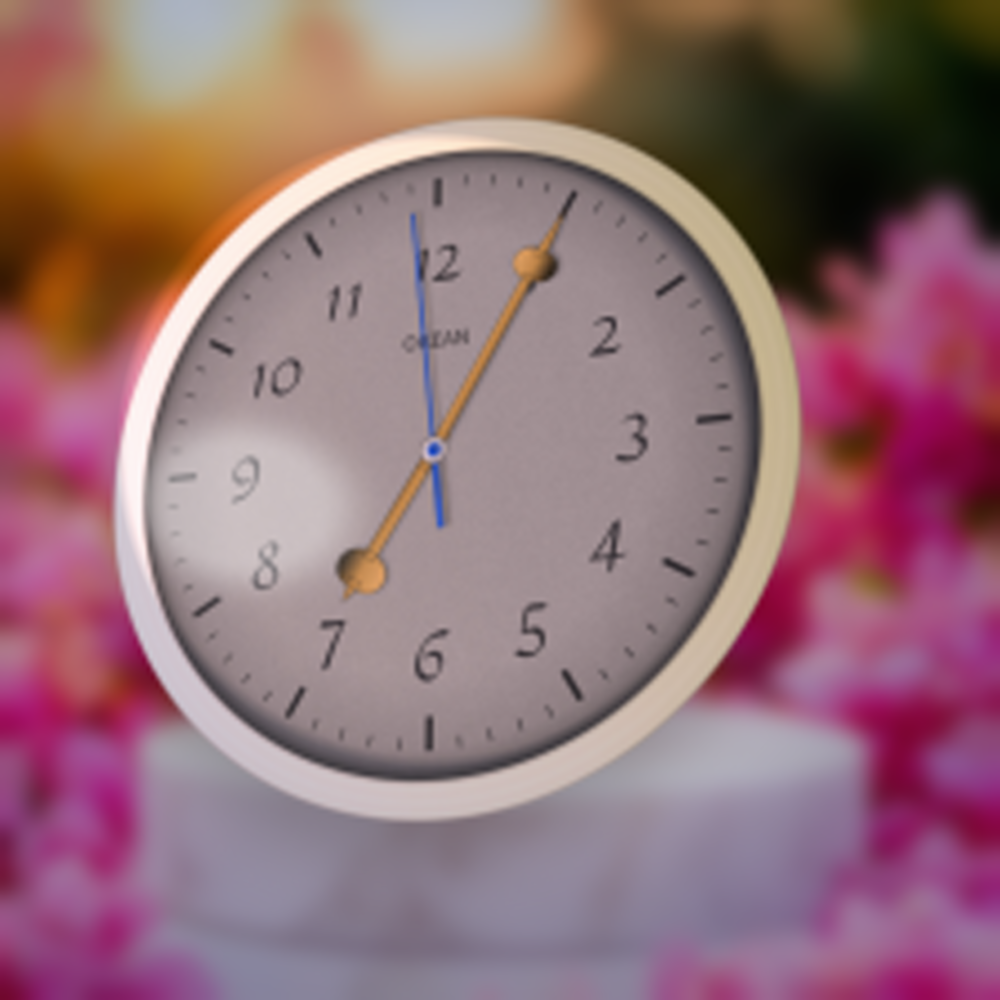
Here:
h=7 m=4 s=59
